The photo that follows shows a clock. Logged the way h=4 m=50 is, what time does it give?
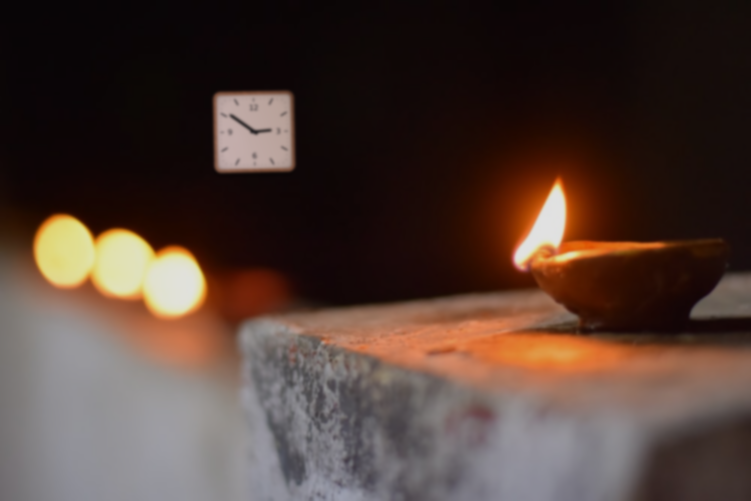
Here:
h=2 m=51
